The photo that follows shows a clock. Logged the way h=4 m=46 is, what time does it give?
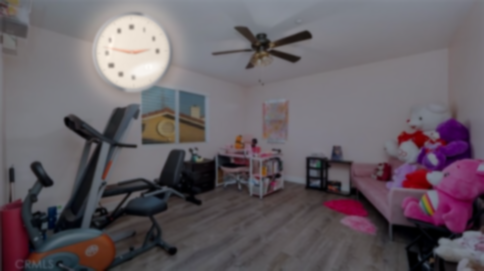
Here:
h=2 m=47
